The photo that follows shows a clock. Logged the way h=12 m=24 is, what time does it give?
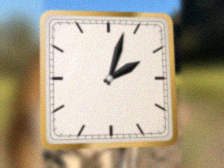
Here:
h=2 m=3
